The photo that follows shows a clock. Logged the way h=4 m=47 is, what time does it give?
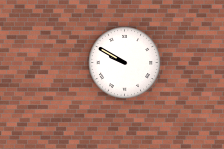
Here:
h=9 m=50
